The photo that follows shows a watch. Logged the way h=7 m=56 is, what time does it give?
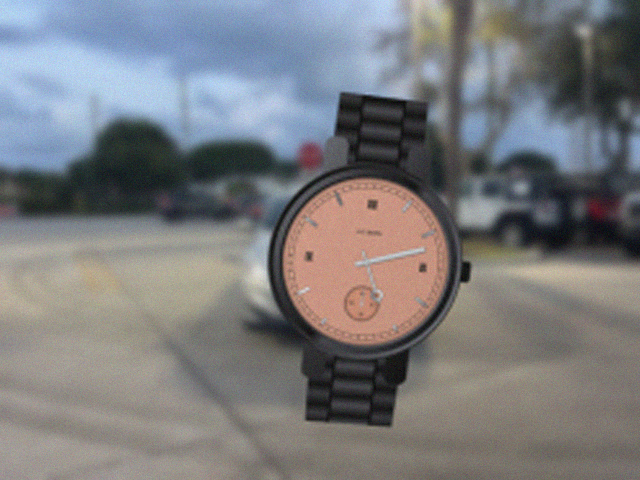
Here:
h=5 m=12
